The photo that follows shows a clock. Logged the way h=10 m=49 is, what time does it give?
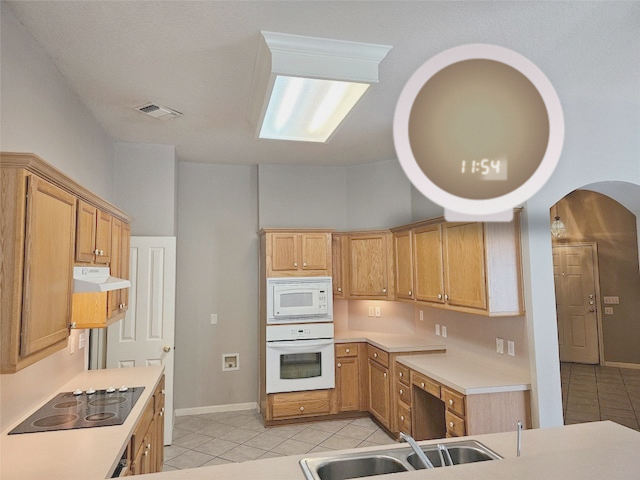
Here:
h=11 m=54
